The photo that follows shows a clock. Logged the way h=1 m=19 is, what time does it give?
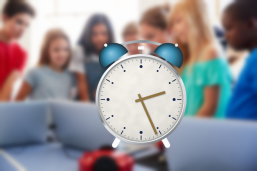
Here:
h=2 m=26
